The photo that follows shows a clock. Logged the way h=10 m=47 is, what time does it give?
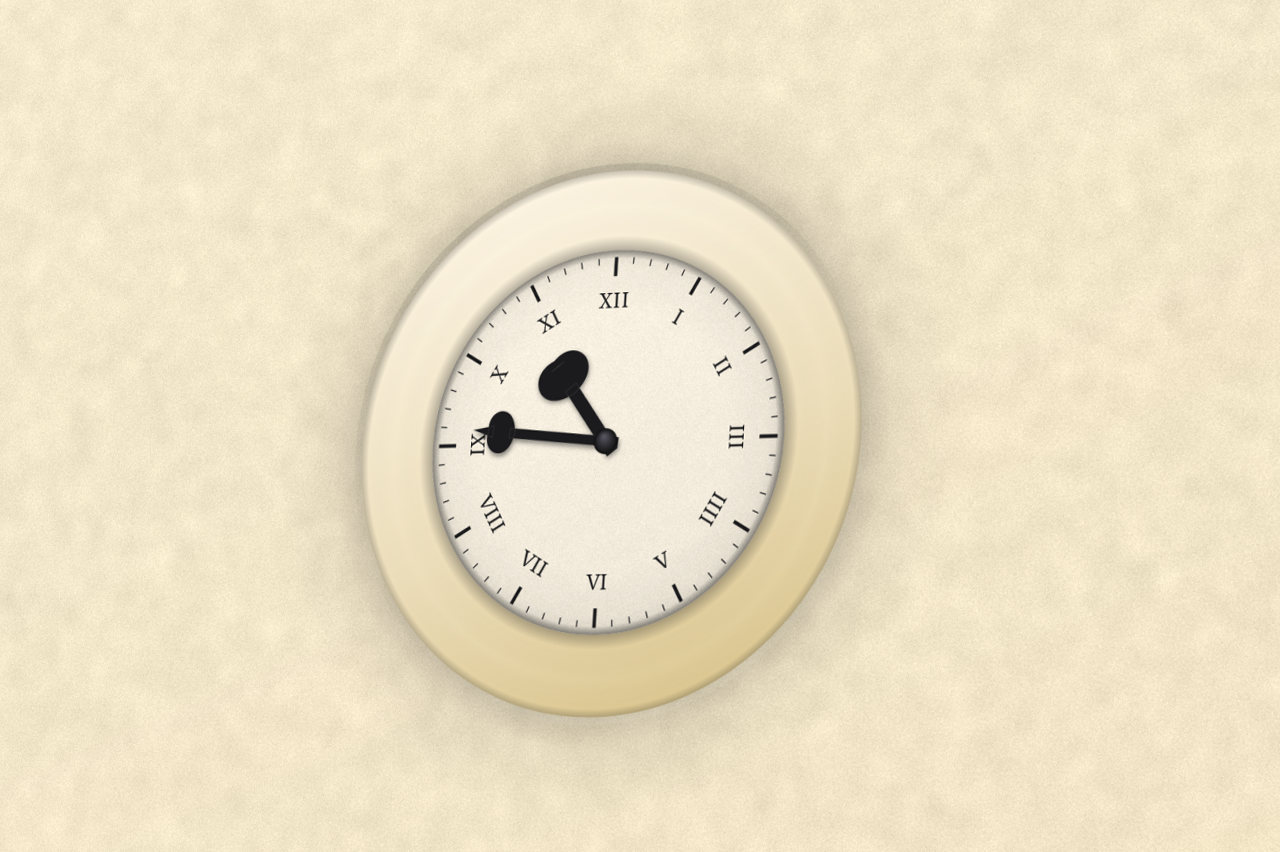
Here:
h=10 m=46
